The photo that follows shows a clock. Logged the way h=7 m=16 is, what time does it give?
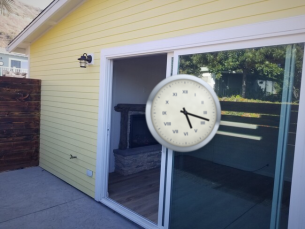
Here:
h=5 m=18
